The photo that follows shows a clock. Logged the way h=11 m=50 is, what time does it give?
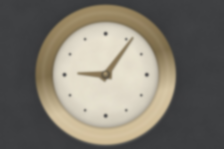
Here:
h=9 m=6
